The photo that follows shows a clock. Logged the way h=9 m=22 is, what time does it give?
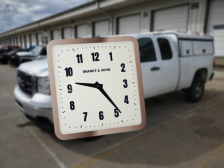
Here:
h=9 m=24
